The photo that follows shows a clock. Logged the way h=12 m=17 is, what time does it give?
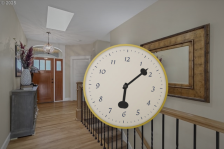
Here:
h=6 m=8
